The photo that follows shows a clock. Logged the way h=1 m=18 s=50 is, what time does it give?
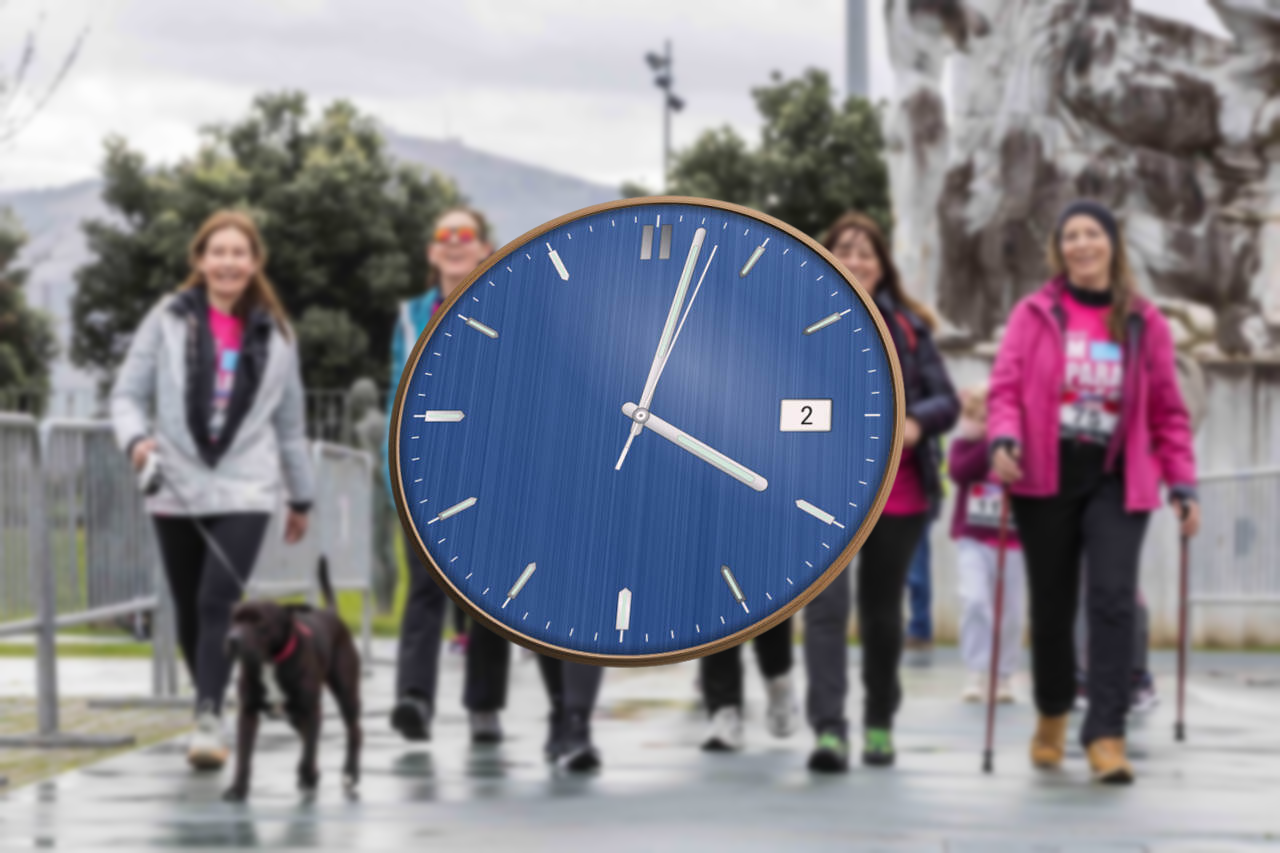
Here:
h=4 m=2 s=3
